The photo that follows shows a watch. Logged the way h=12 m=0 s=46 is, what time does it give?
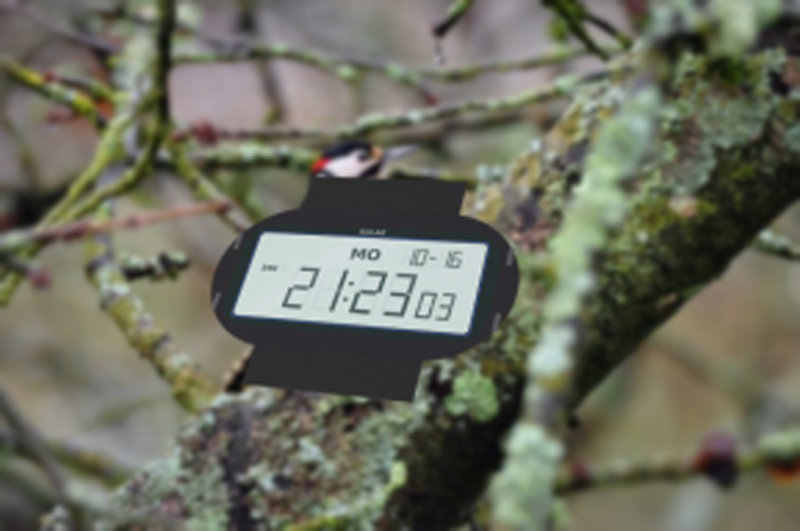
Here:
h=21 m=23 s=3
